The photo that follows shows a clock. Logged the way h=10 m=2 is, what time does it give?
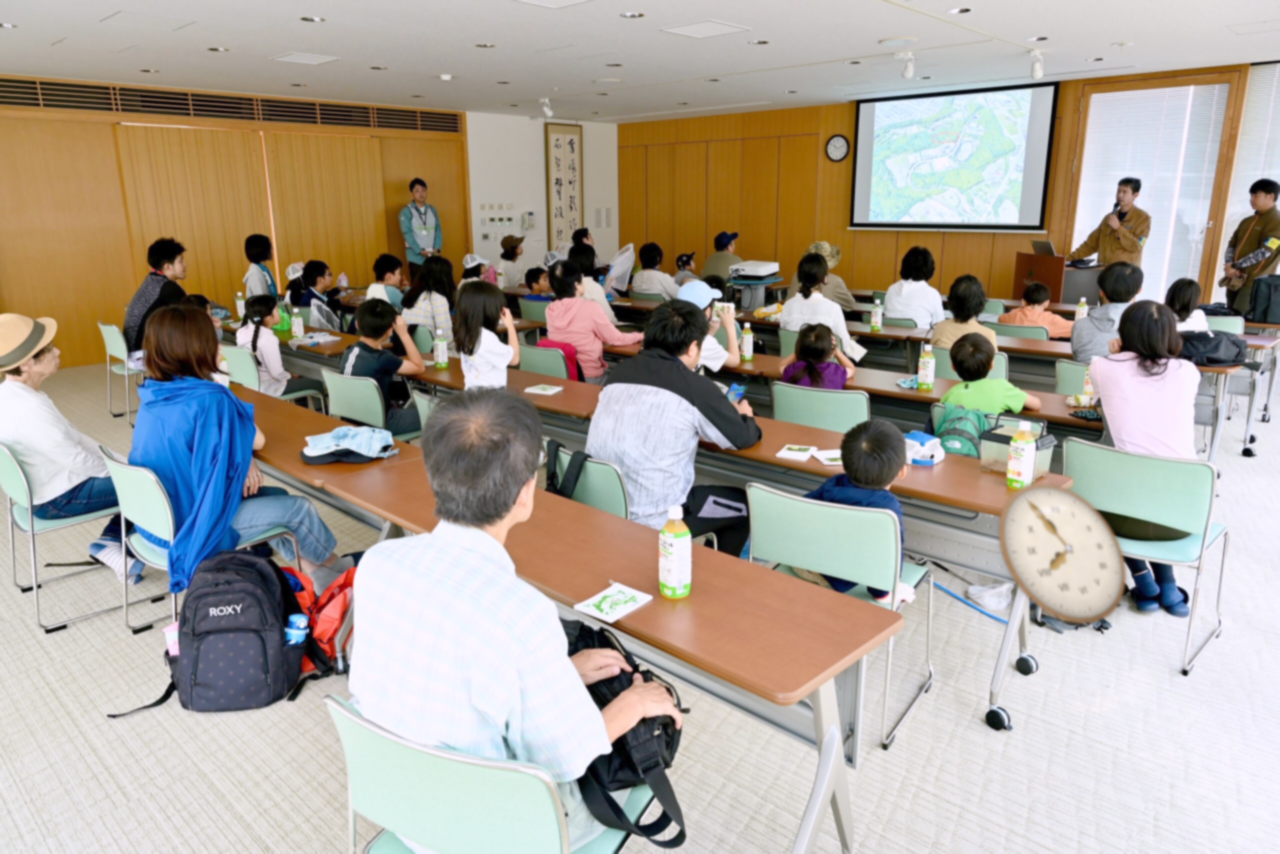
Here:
h=7 m=55
